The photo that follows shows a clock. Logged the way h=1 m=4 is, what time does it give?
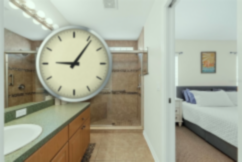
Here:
h=9 m=6
